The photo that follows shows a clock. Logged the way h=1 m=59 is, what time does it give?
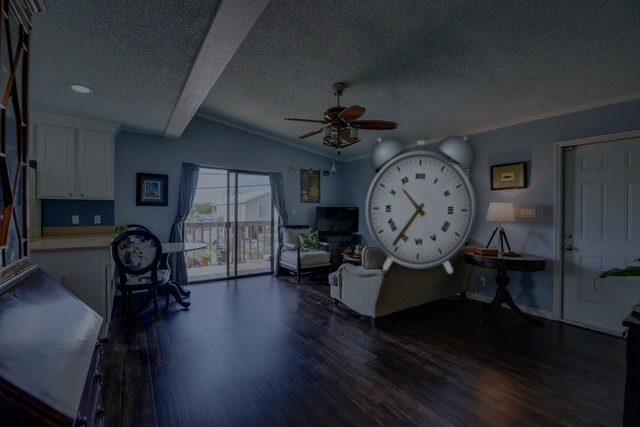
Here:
h=10 m=36
